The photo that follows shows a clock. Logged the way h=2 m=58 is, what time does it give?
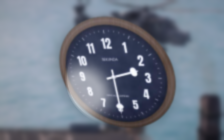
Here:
h=2 m=30
